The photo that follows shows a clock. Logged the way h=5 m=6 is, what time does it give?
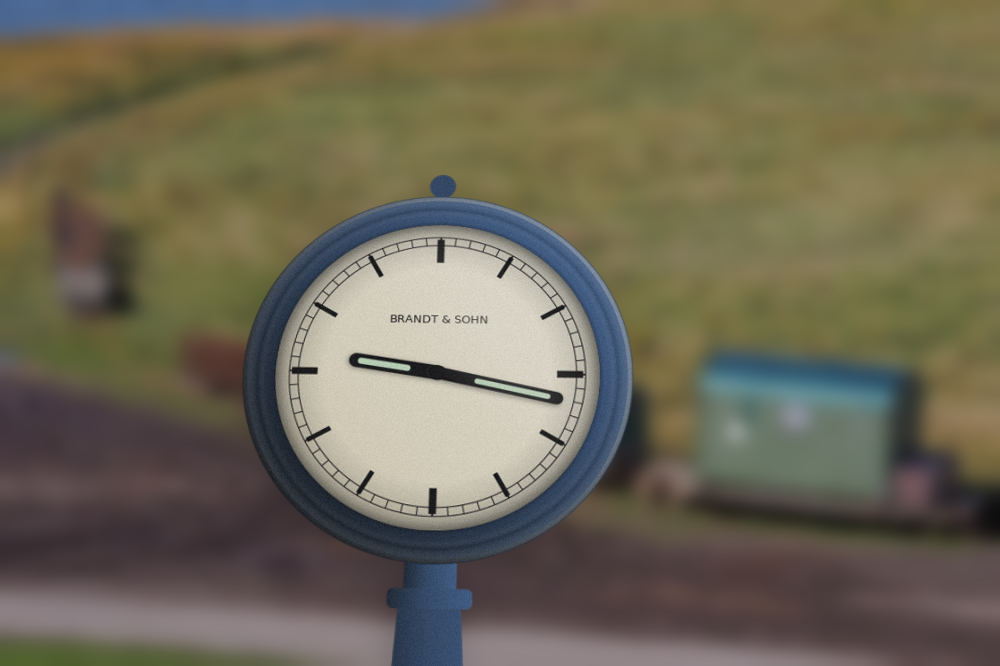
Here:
h=9 m=17
